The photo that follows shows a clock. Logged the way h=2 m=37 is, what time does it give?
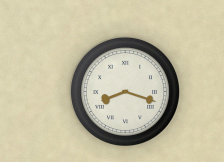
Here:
h=8 m=18
